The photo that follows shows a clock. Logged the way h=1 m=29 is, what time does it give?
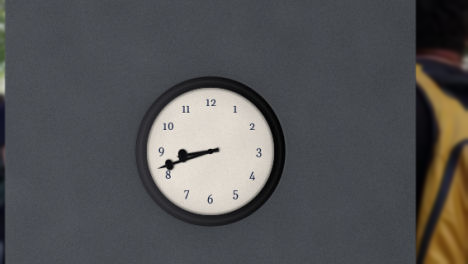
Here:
h=8 m=42
